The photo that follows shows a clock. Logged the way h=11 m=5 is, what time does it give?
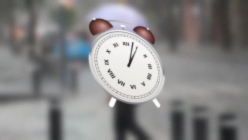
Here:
h=1 m=3
